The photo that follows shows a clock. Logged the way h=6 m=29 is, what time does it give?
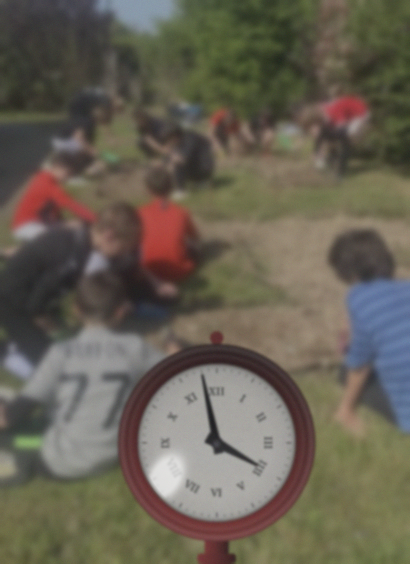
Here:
h=3 m=58
